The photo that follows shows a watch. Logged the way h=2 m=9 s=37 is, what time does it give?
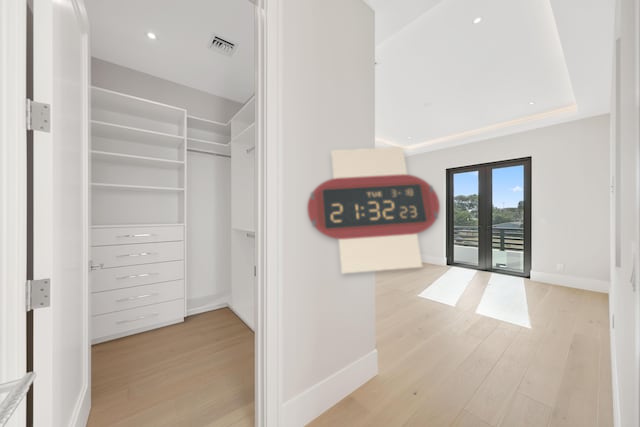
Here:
h=21 m=32 s=23
